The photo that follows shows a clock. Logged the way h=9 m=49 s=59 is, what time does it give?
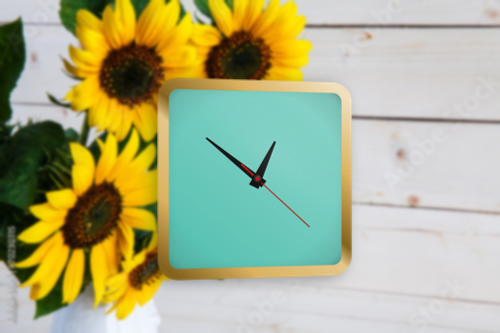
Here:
h=12 m=51 s=22
